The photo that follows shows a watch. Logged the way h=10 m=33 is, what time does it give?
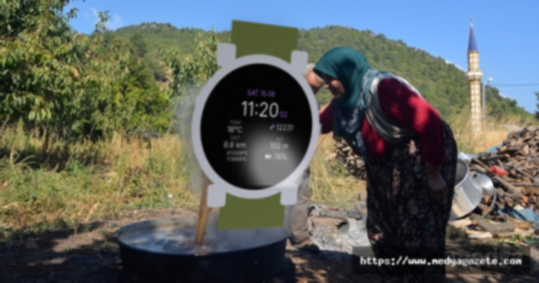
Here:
h=11 m=20
